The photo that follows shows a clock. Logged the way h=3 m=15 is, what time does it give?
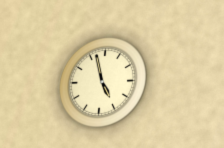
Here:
h=4 m=57
